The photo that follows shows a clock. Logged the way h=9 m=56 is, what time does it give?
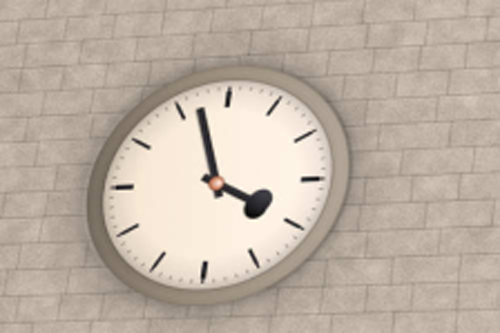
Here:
h=3 m=57
